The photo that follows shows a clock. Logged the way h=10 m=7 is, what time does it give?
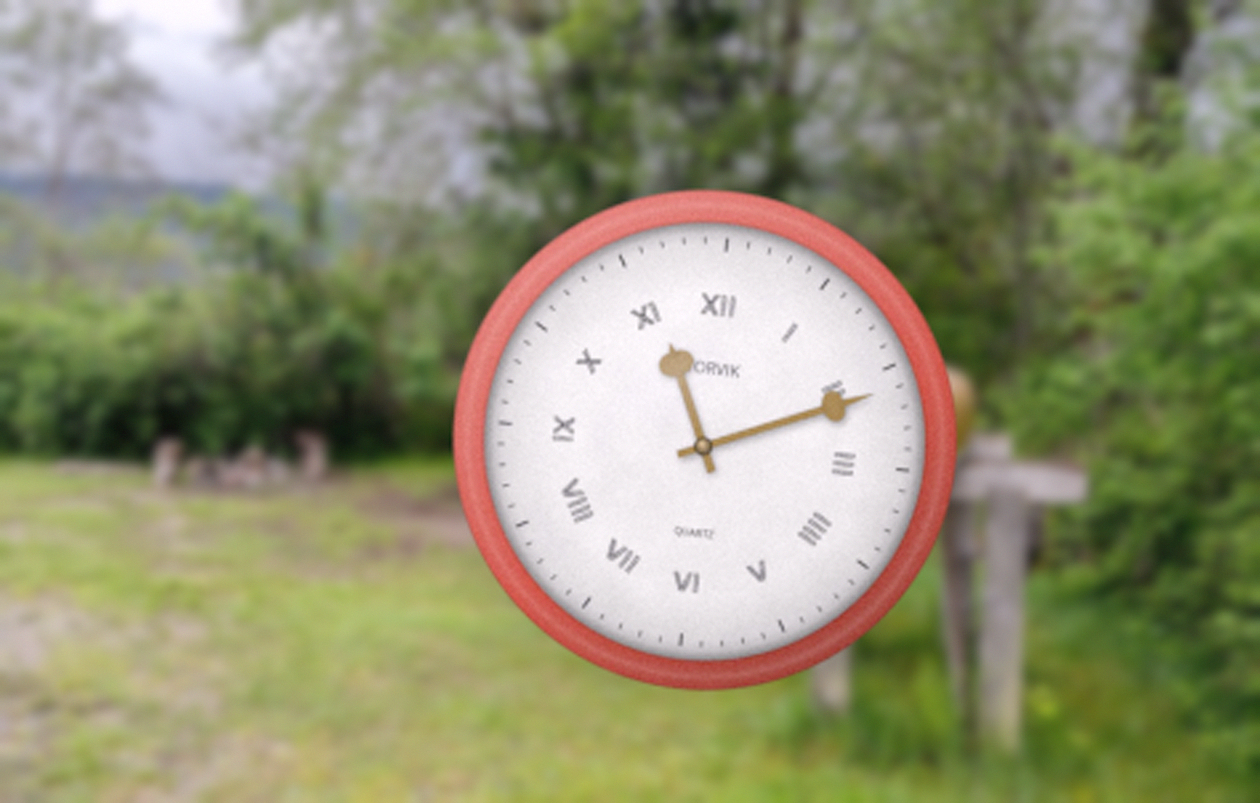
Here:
h=11 m=11
